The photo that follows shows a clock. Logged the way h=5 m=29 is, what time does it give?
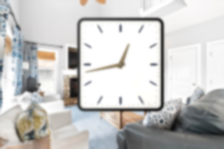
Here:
h=12 m=43
